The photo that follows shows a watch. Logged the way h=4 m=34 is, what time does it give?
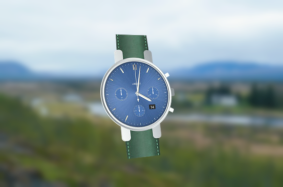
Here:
h=4 m=2
